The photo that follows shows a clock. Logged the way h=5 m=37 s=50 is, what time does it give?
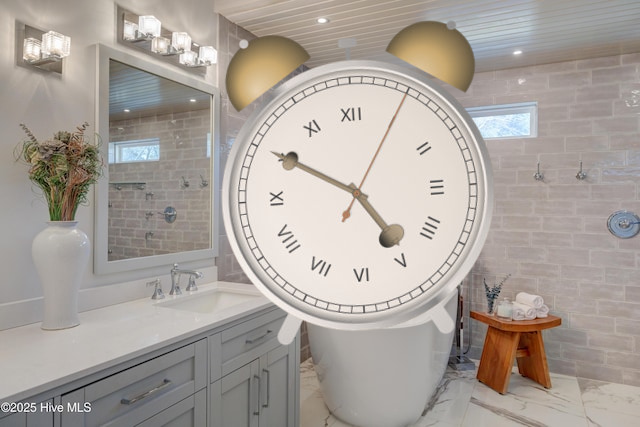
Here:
h=4 m=50 s=5
